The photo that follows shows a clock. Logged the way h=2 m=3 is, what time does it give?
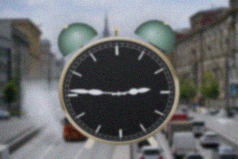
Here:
h=2 m=46
